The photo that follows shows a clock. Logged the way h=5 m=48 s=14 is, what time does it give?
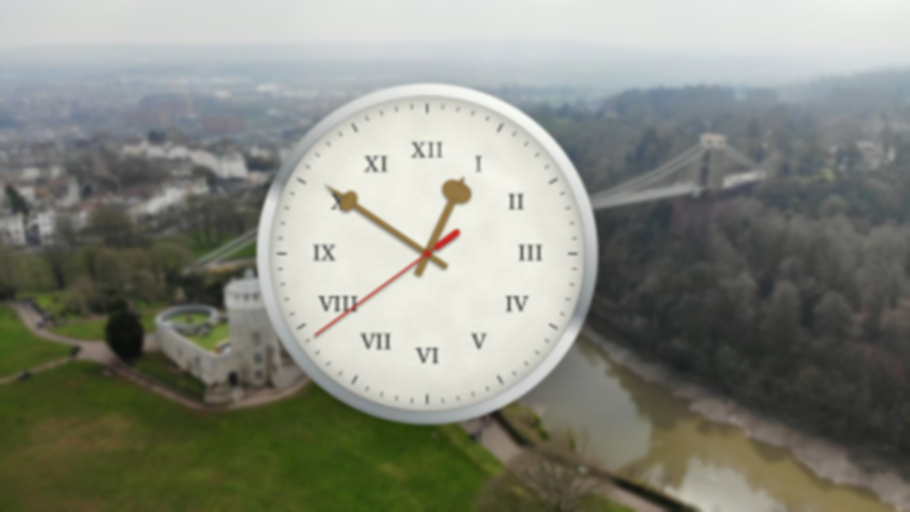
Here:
h=12 m=50 s=39
